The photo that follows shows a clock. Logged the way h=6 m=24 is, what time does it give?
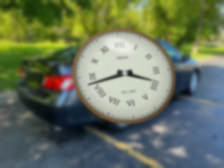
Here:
h=3 m=43
